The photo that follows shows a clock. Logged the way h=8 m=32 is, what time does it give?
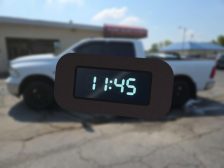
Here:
h=11 m=45
